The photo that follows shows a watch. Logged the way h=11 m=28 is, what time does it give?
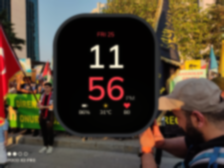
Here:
h=11 m=56
